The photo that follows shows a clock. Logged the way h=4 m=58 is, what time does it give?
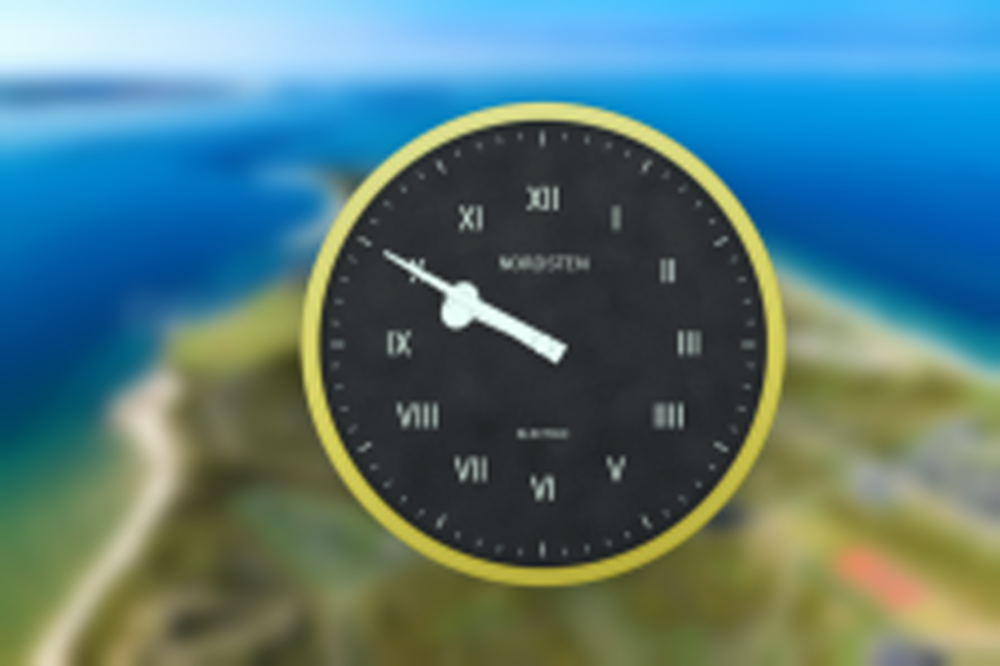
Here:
h=9 m=50
